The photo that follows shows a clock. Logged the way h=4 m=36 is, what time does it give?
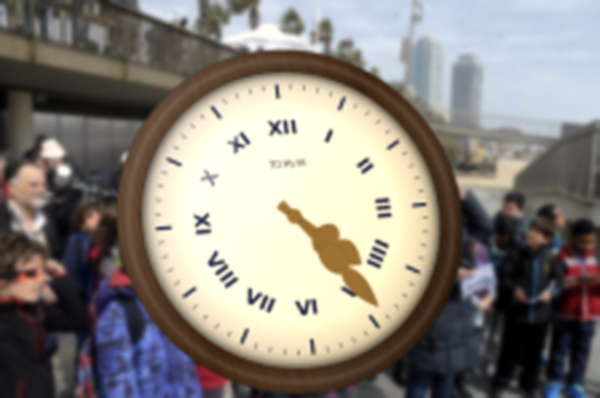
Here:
h=4 m=24
